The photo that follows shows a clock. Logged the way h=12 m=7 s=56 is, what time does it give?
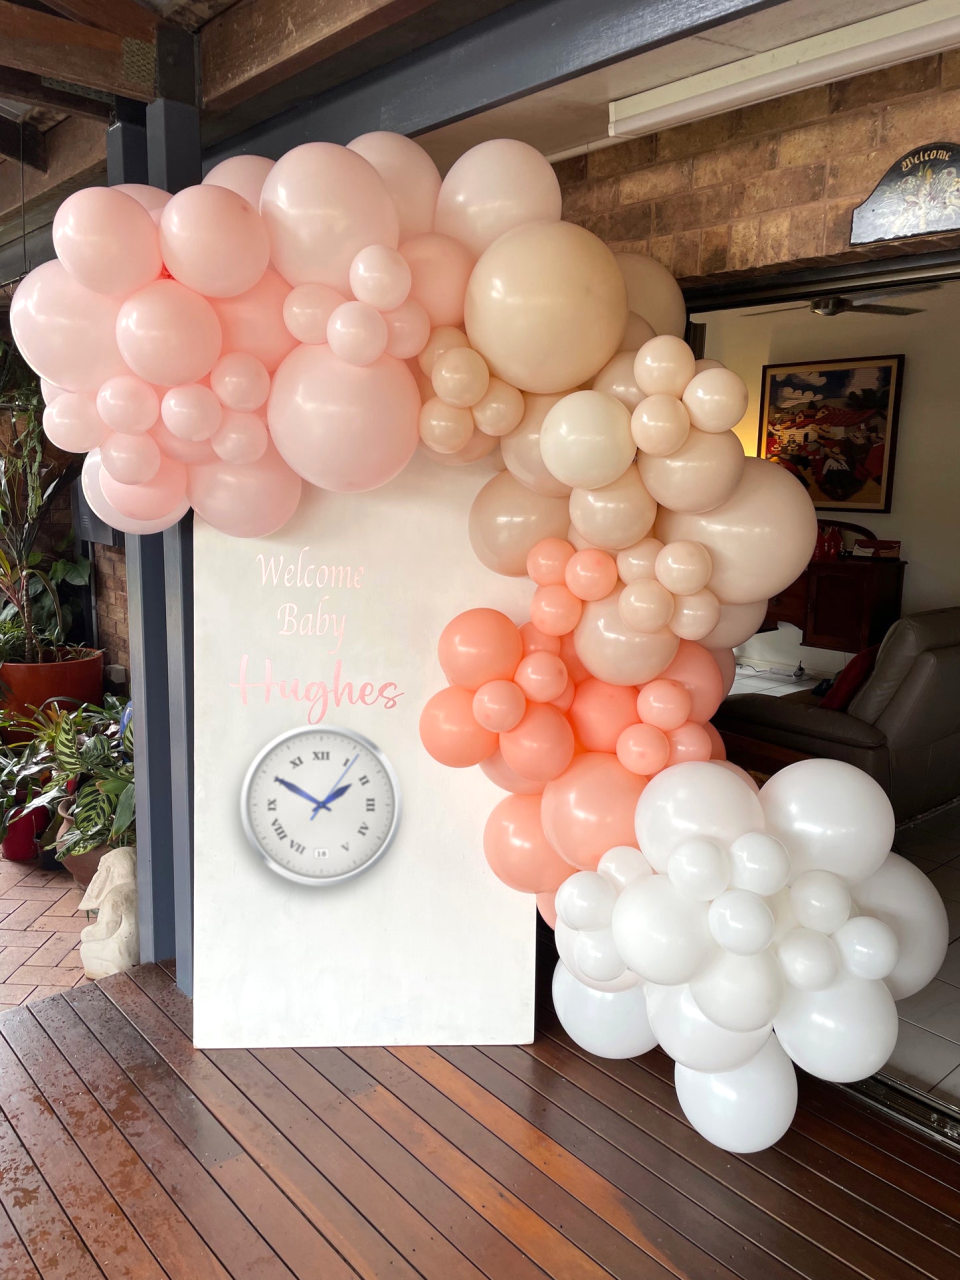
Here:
h=1 m=50 s=6
